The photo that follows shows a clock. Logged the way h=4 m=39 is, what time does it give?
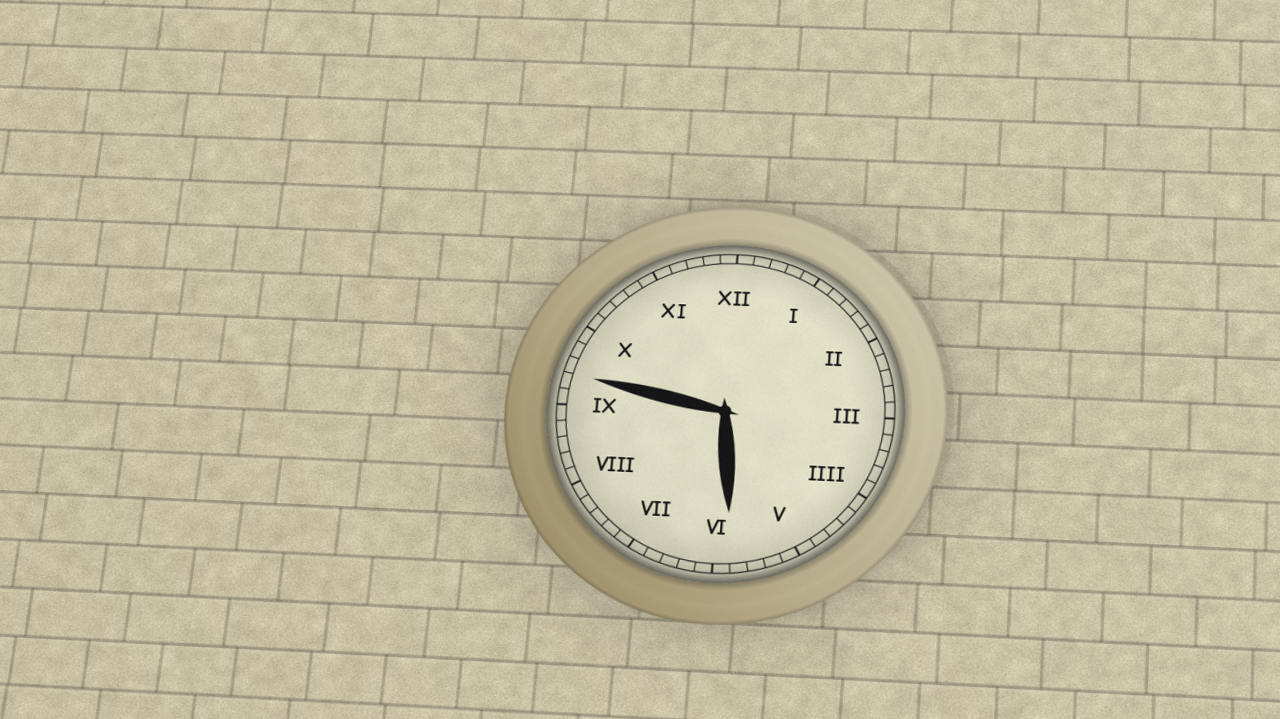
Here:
h=5 m=47
